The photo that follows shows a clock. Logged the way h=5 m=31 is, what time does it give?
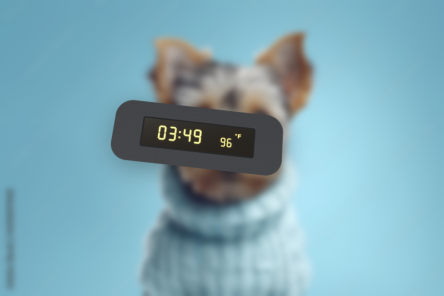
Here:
h=3 m=49
